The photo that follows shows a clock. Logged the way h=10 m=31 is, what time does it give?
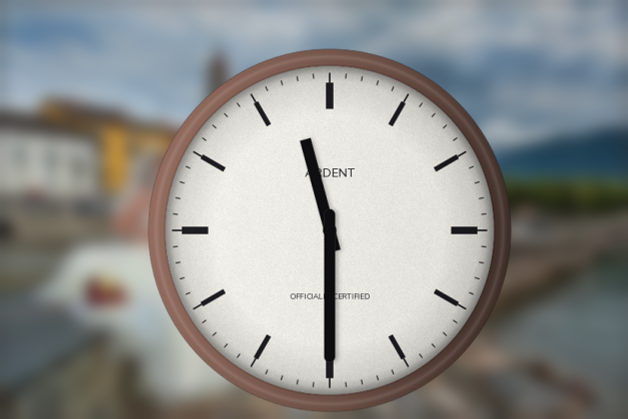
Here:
h=11 m=30
